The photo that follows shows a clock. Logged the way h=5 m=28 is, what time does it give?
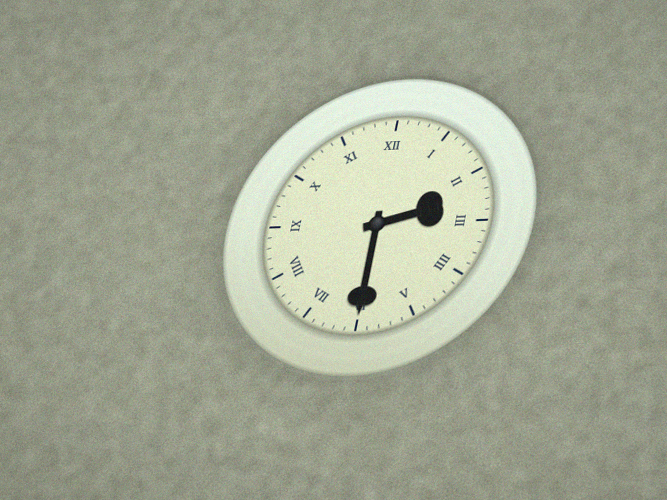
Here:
h=2 m=30
